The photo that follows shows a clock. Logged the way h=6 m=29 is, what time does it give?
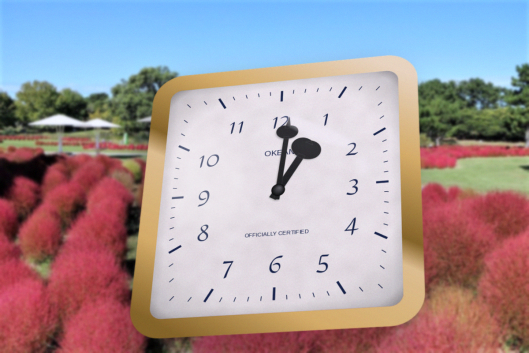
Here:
h=1 m=1
